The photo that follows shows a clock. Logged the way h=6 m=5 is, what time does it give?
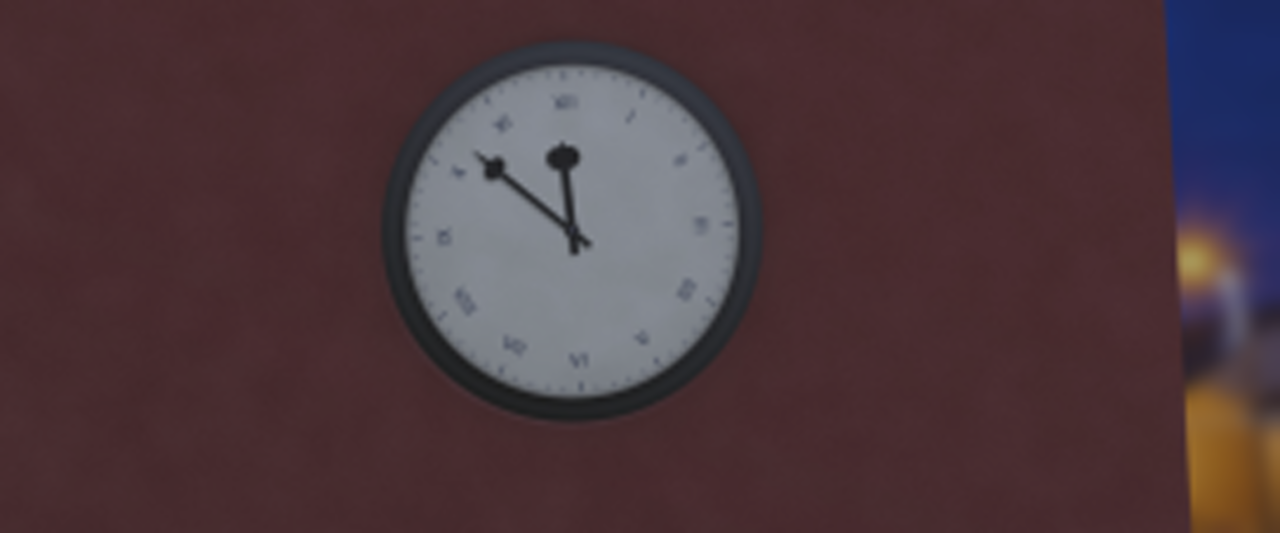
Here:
h=11 m=52
